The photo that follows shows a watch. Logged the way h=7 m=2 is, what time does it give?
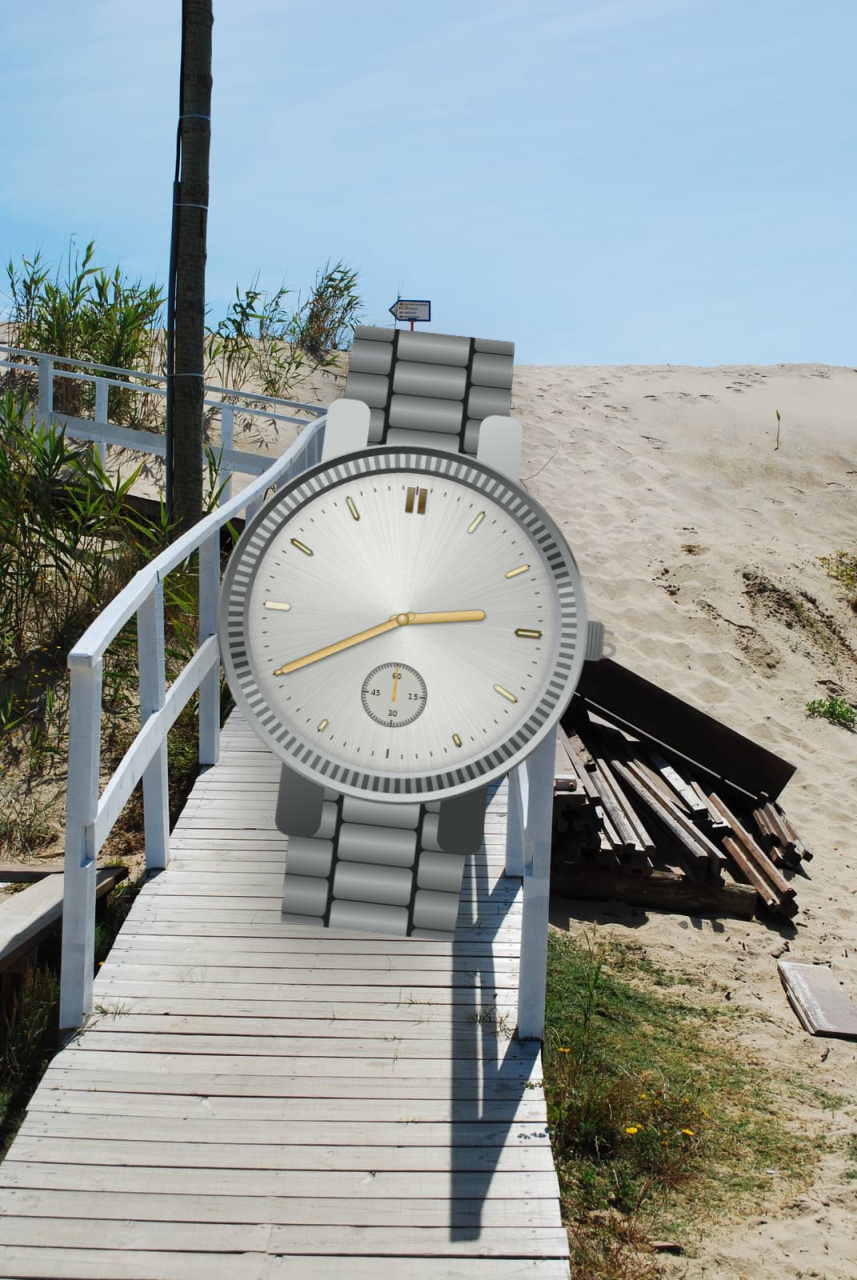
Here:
h=2 m=40
